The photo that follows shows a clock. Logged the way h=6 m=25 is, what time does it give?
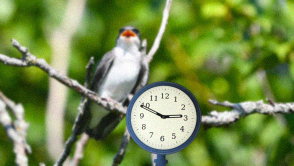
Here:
h=2 m=49
